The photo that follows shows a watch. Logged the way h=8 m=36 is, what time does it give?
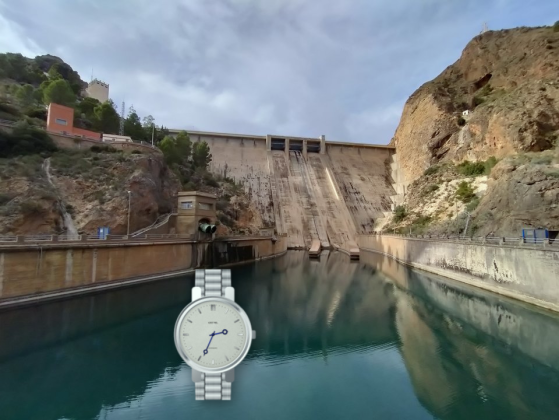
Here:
h=2 m=34
